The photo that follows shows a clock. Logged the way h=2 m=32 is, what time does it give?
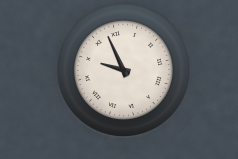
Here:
h=9 m=58
